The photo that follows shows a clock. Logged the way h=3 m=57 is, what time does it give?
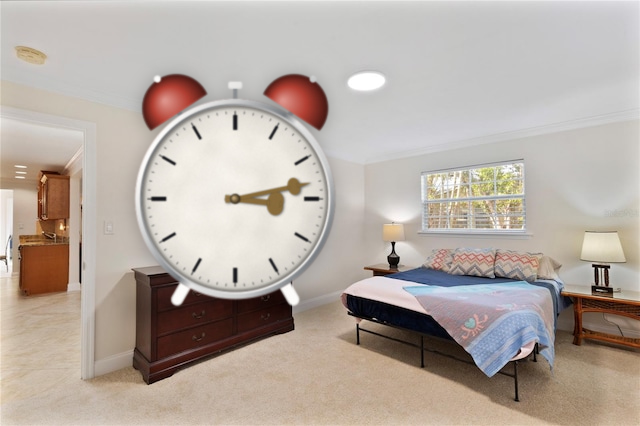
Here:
h=3 m=13
